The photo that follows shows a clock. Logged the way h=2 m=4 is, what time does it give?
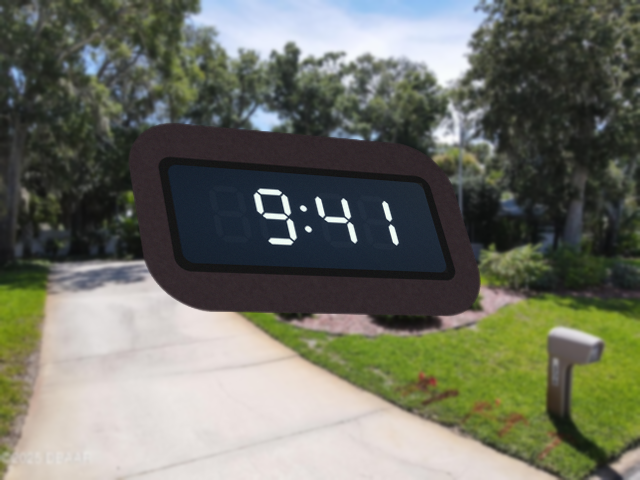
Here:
h=9 m=41
